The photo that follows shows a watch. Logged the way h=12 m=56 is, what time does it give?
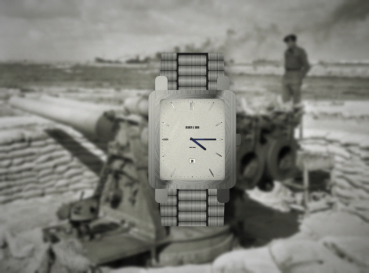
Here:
h=4 m=15
